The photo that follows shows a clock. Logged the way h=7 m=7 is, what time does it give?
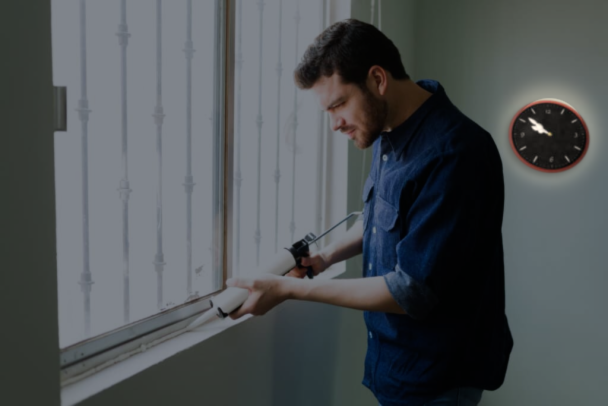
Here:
h=9 m=52
